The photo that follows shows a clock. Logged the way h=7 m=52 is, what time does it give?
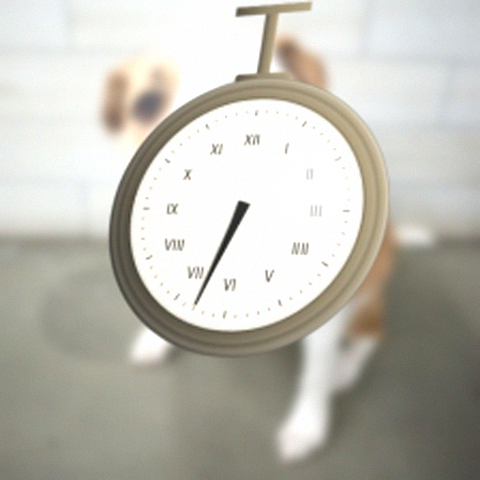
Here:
h=6 m=33
